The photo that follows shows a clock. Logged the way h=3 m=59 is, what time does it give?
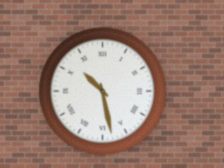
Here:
h=10 m=28
